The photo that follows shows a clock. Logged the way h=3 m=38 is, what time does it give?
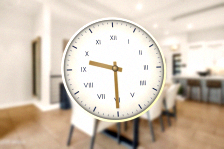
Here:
h=9 m=30
